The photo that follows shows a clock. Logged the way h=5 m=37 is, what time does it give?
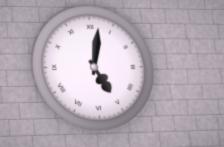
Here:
h=5 m=2
